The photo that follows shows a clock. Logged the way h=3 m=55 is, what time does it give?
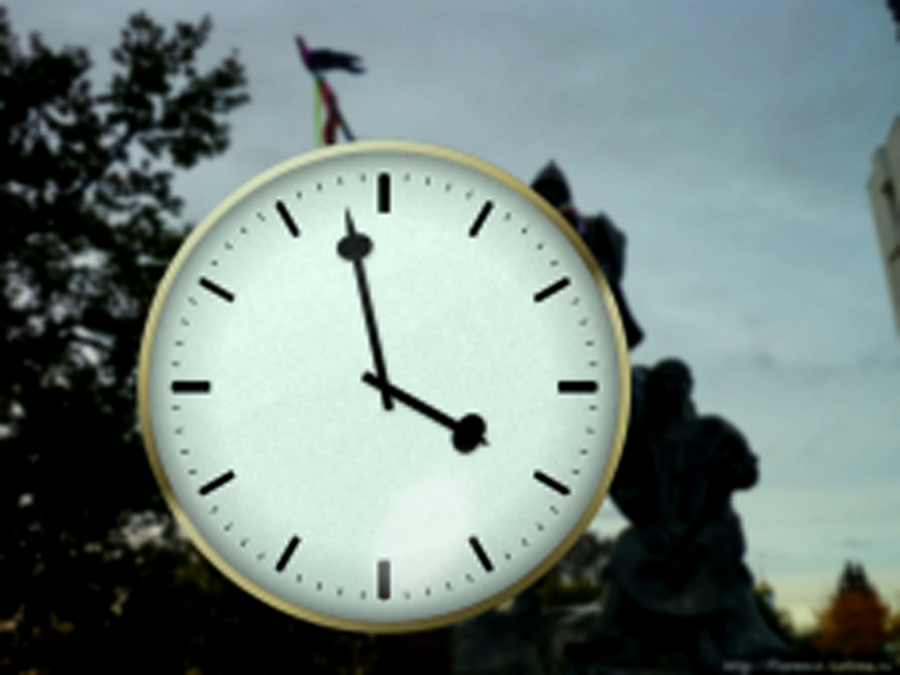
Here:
h=3 m=58
